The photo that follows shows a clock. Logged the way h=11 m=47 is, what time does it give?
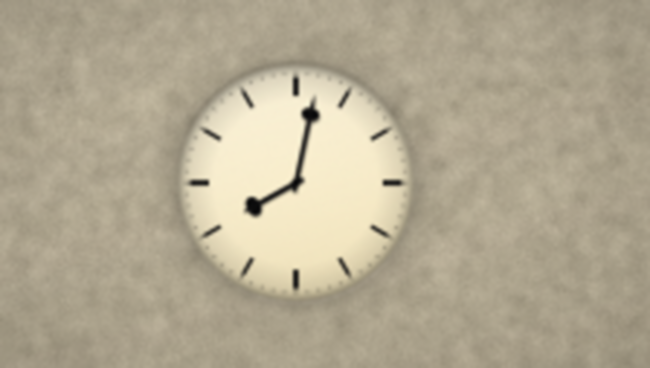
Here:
h=8 m=2
